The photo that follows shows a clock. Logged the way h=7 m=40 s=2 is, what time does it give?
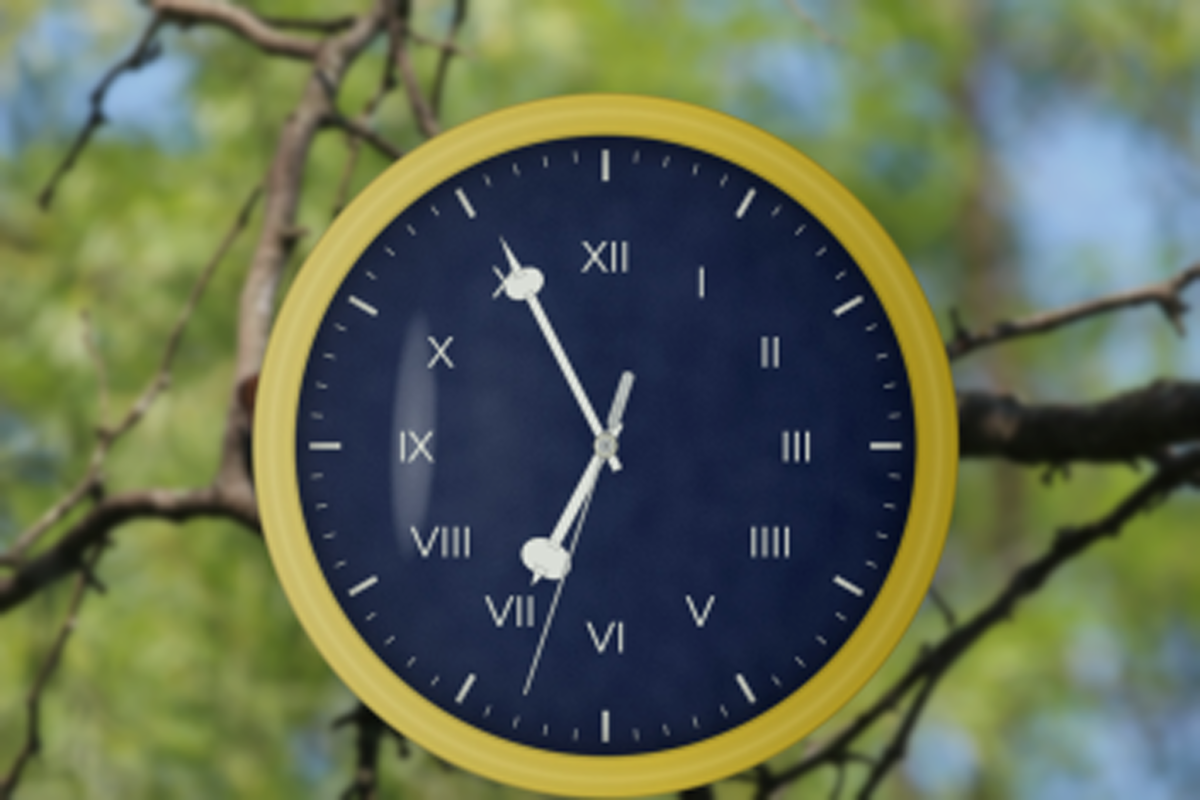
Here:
h=6 m=55 s=33
